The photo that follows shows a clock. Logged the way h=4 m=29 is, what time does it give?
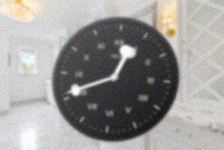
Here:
h=12 m=41
